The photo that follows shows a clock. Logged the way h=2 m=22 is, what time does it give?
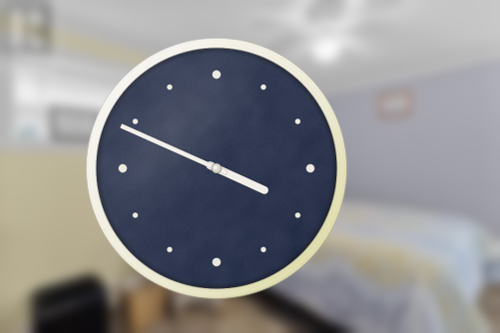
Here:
h=3 m=49
